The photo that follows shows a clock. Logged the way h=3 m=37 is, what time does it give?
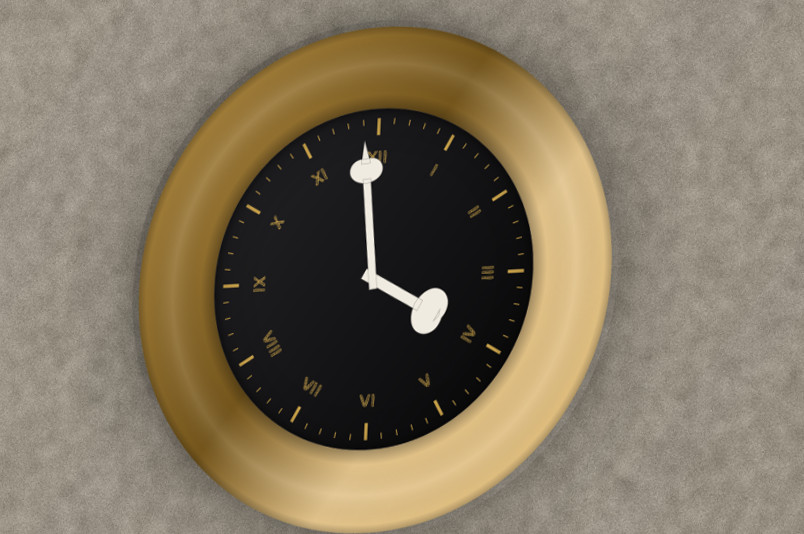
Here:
h=3 m=59
